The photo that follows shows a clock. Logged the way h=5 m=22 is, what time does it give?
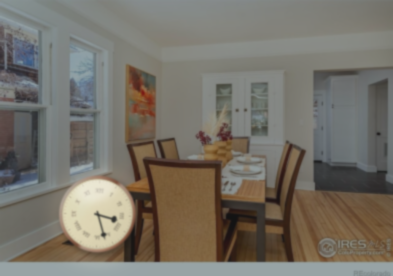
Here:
h=3 m=27
